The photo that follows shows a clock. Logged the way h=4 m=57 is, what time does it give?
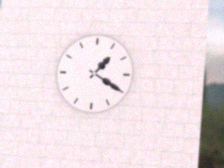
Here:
h=1 m=20
